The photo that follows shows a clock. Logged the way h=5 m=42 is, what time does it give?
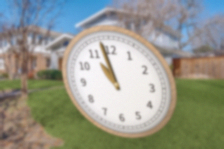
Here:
h=10 m=58
